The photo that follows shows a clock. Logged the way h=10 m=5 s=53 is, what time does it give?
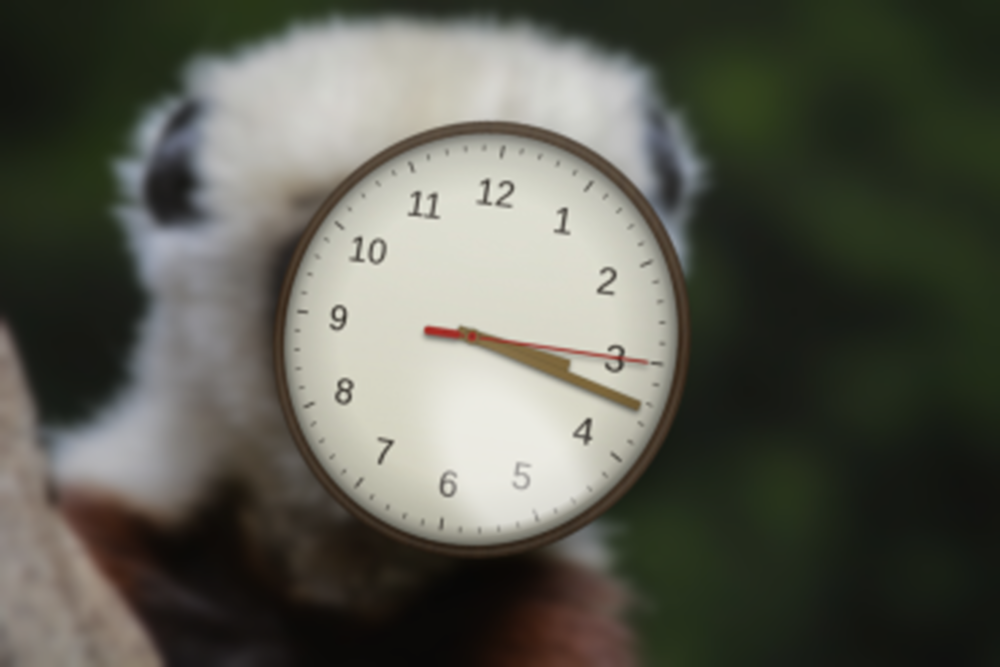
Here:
h=3 m=17 s=15
